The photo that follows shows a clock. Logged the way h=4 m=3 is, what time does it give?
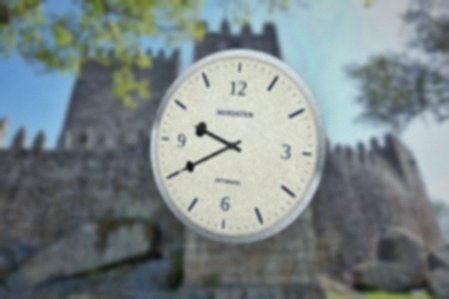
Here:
h=9 m=40
